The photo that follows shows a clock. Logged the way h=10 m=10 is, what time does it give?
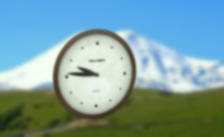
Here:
h=9 m=46
